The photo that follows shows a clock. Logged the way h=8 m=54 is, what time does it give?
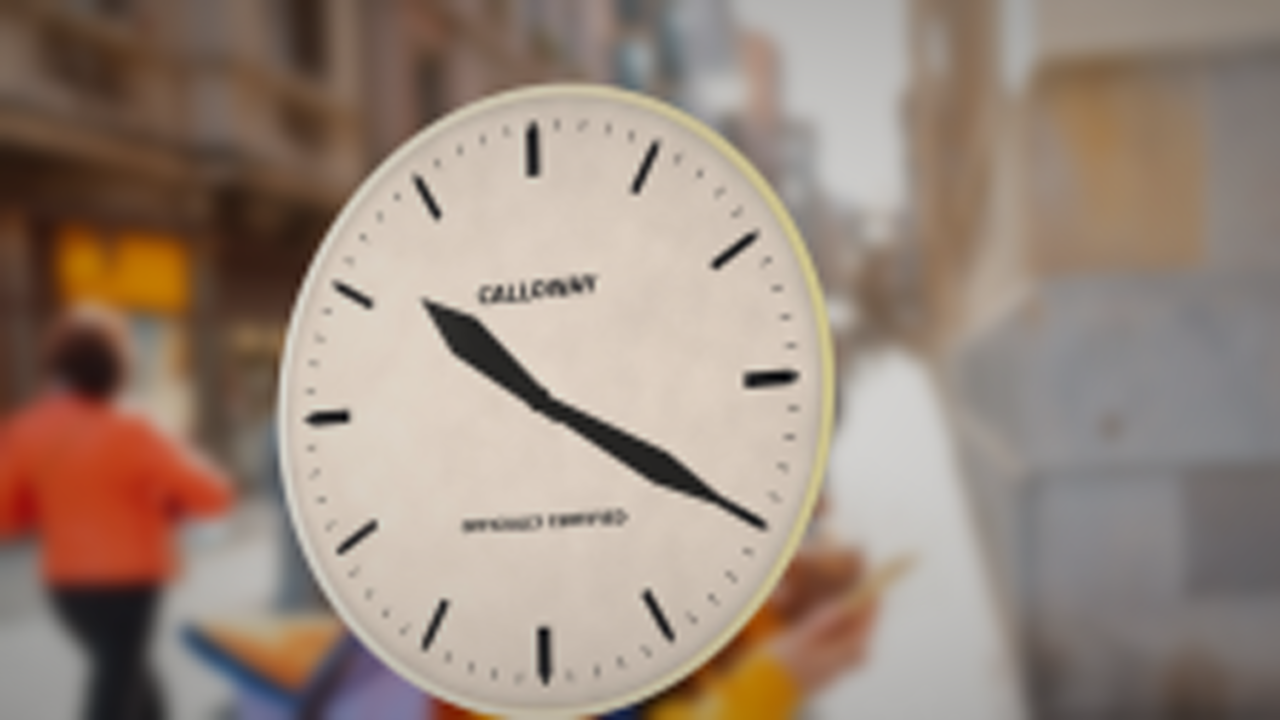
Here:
h=10 m=20
